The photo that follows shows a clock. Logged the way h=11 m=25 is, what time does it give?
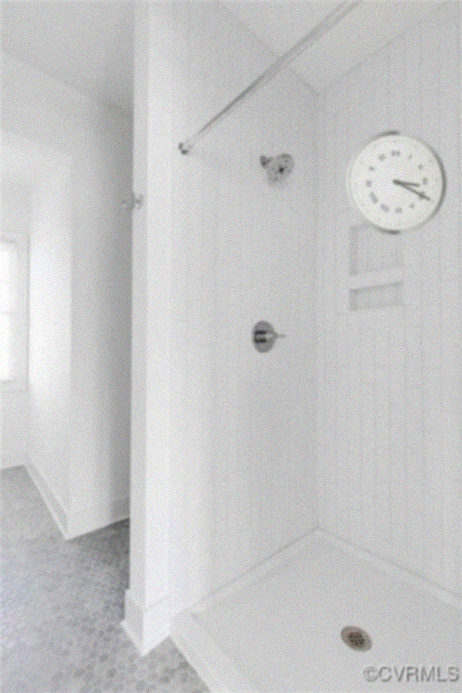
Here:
h=3 m=20
